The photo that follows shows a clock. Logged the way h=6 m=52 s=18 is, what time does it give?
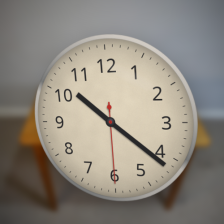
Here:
h=10 m=21 s=30
